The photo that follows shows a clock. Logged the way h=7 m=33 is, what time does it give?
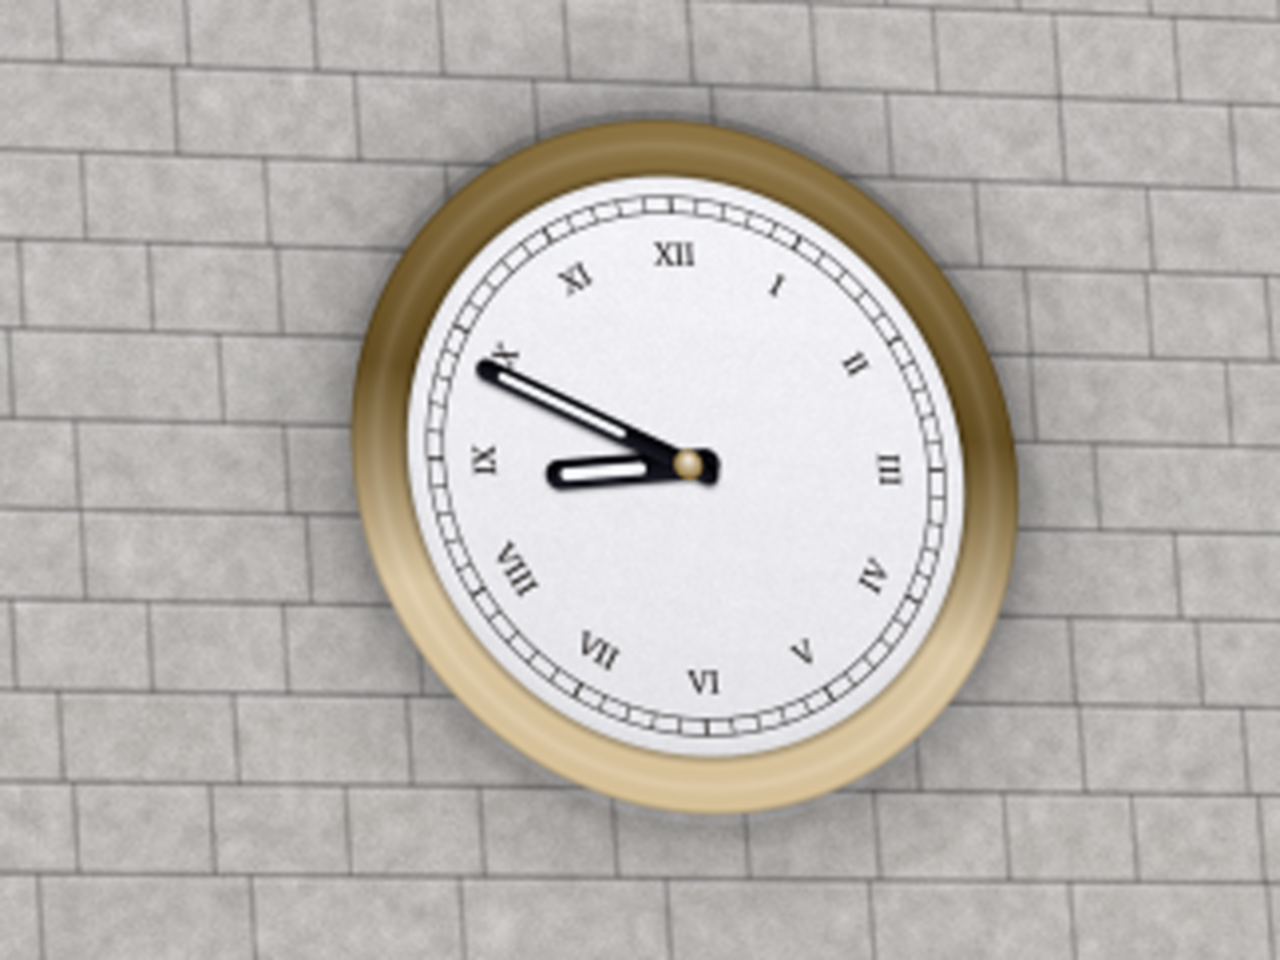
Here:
h=8 m=49
